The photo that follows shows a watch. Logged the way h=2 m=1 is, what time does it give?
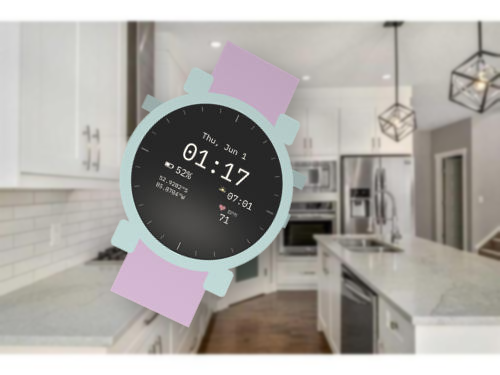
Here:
h=1 m=17
